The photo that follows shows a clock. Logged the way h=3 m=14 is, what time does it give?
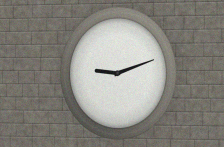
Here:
h=9 m=12
